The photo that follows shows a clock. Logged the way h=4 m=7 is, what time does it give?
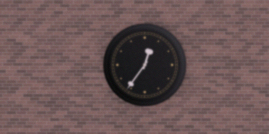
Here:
h=12 m=36
